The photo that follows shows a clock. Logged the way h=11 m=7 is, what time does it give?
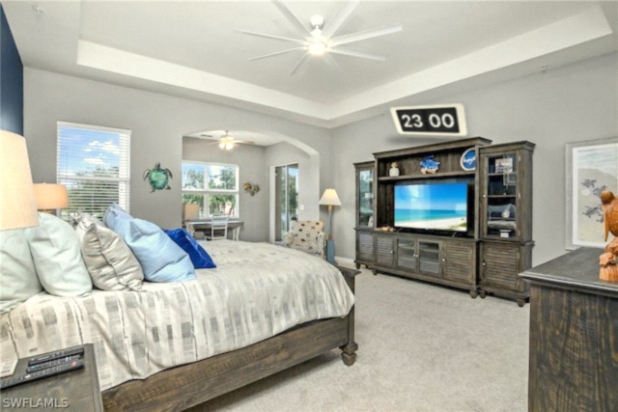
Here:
h=23 m=0
